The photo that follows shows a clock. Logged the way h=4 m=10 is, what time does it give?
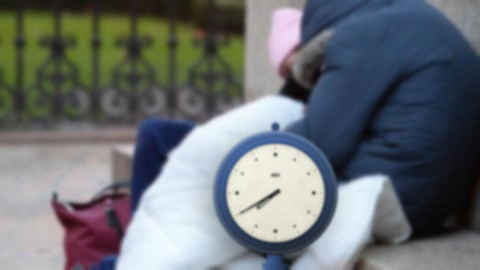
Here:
h=7 m=40
